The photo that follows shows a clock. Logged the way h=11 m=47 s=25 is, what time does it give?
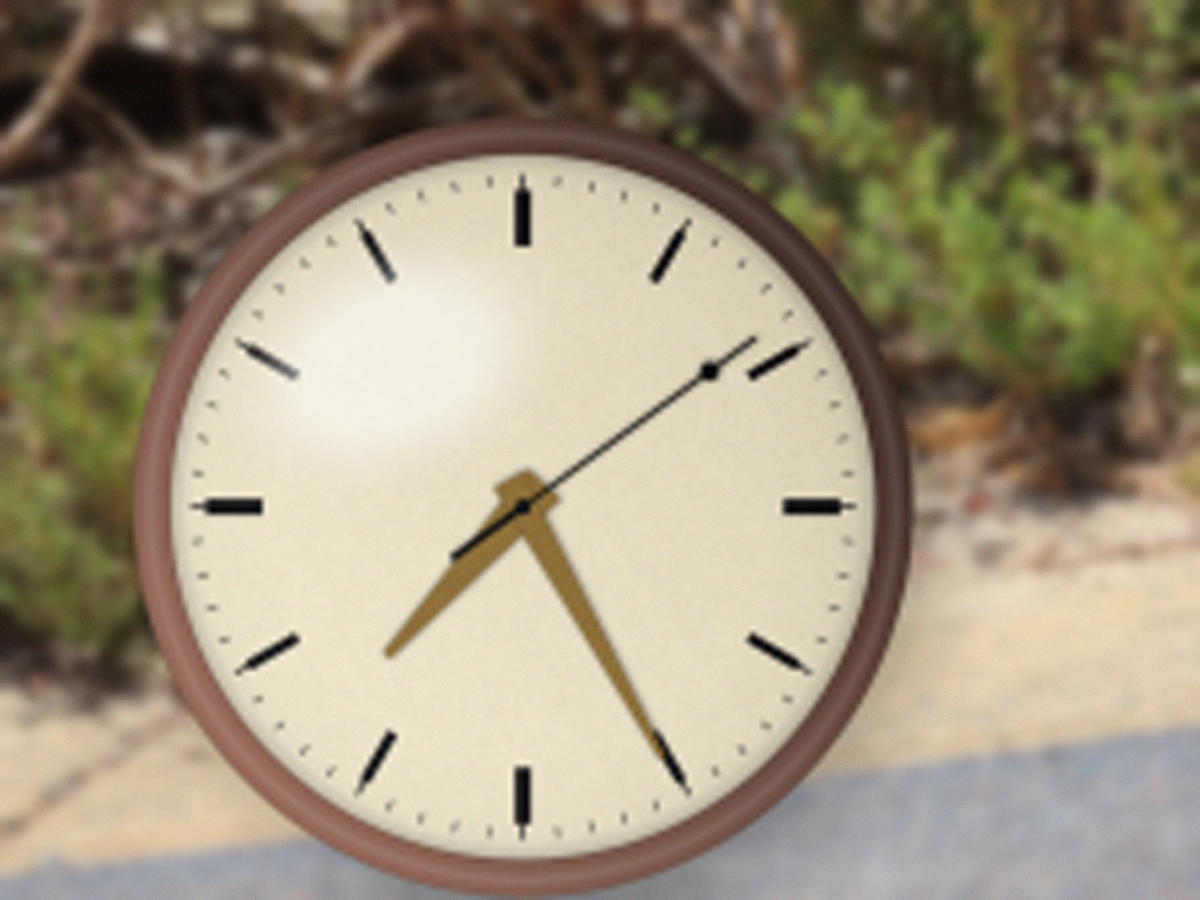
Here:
h=7 m=25 s=9
